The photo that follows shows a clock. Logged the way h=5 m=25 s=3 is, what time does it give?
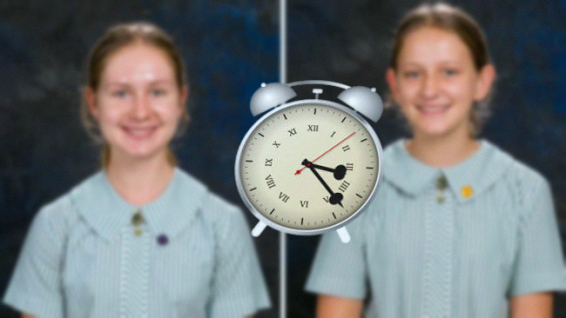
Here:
h=3 m=23 s=8
